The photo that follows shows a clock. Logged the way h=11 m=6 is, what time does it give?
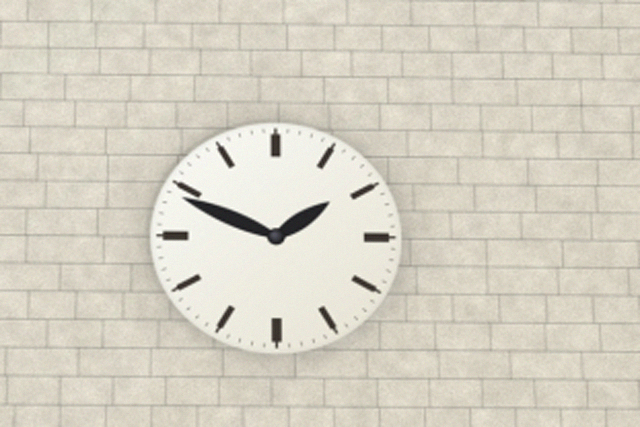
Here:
h=1 m=49
